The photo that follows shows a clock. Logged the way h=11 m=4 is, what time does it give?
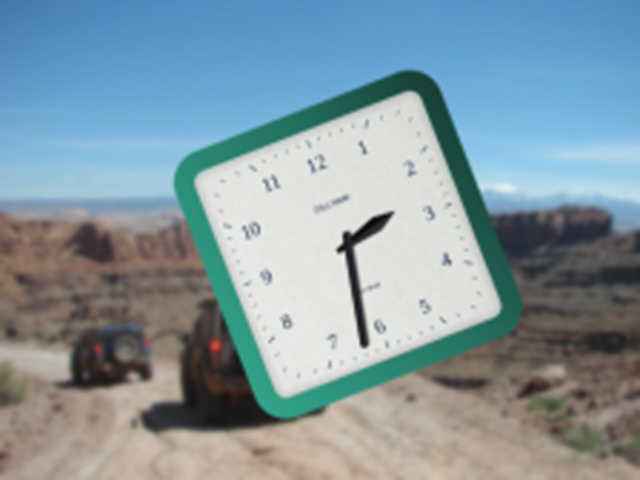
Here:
h=2 m=32
